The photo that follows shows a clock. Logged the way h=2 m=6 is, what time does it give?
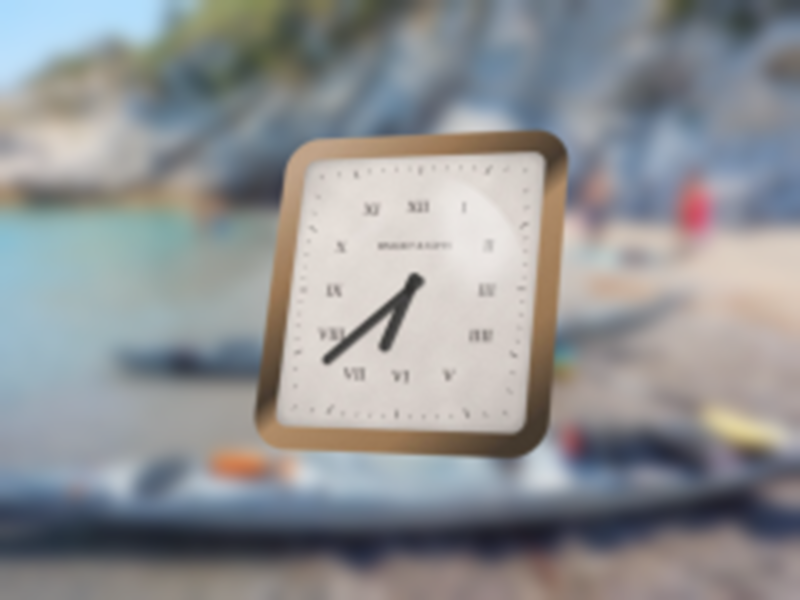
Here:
h=6 m=38
